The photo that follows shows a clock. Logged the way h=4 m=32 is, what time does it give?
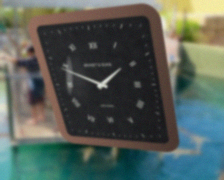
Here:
h=1 m=49
